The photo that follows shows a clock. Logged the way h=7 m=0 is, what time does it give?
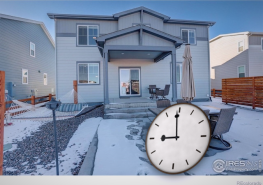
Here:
h=8 m=59
